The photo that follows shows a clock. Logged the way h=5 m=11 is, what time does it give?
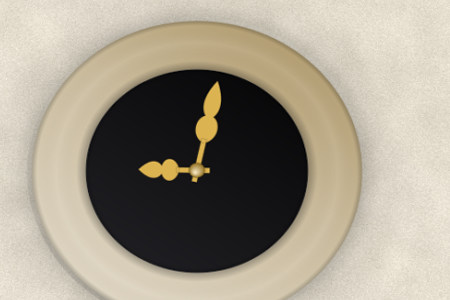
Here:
h=9 m=2
